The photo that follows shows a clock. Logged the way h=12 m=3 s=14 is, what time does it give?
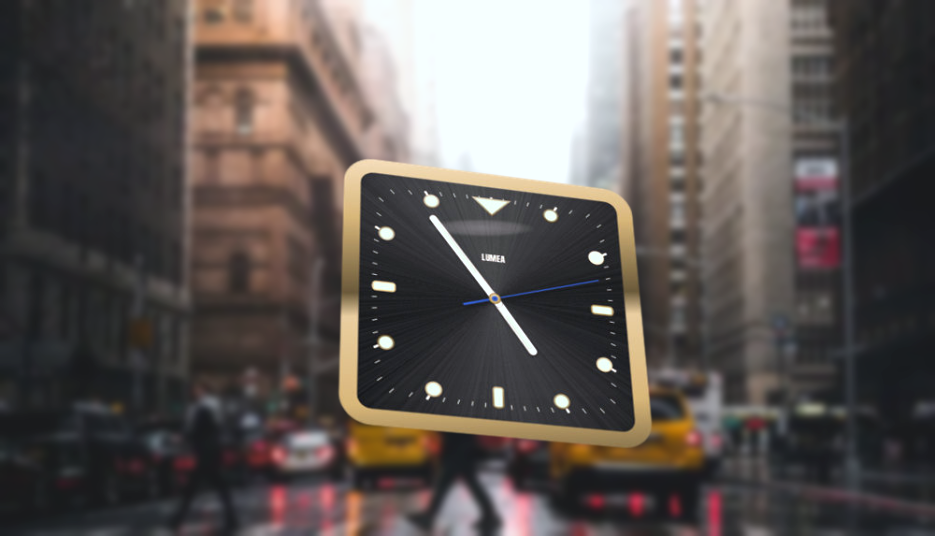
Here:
h=4 m=54 s=12
